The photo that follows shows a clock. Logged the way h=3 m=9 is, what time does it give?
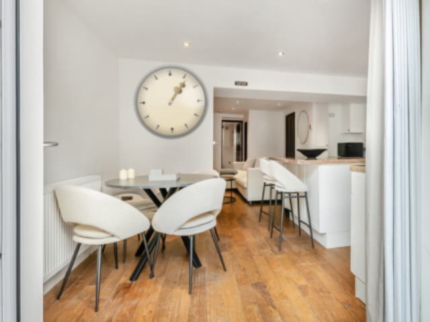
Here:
h=1 m=6
